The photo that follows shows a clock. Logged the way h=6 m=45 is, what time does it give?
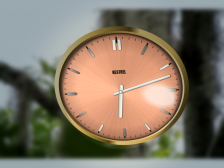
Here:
h=6 m=12
